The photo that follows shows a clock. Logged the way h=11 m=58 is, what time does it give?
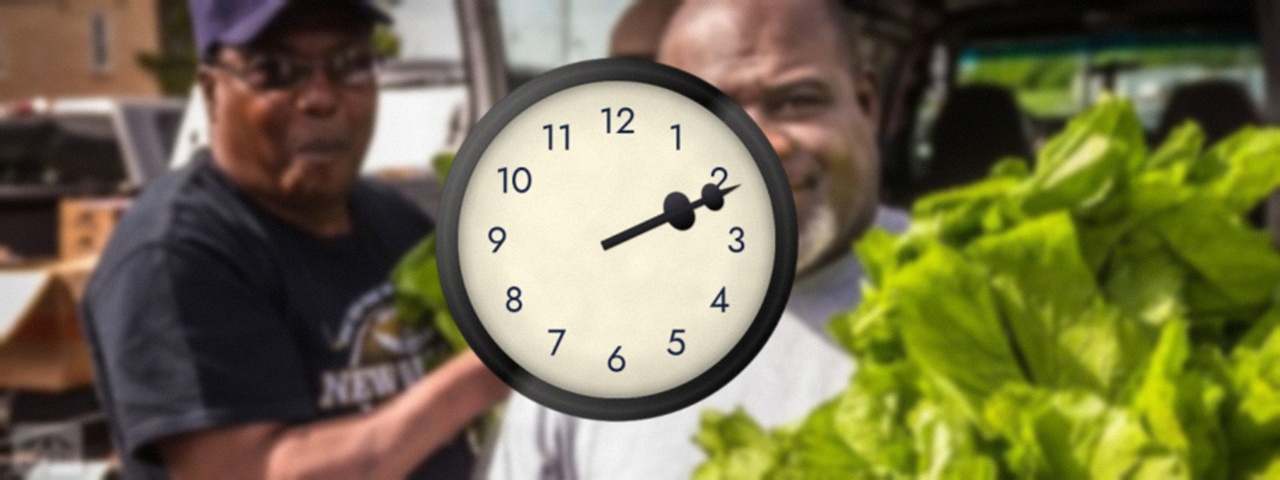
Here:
h=2 m=11
